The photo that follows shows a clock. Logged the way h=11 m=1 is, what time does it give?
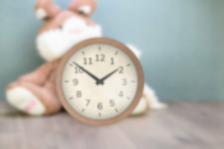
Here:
h=1 m=51
